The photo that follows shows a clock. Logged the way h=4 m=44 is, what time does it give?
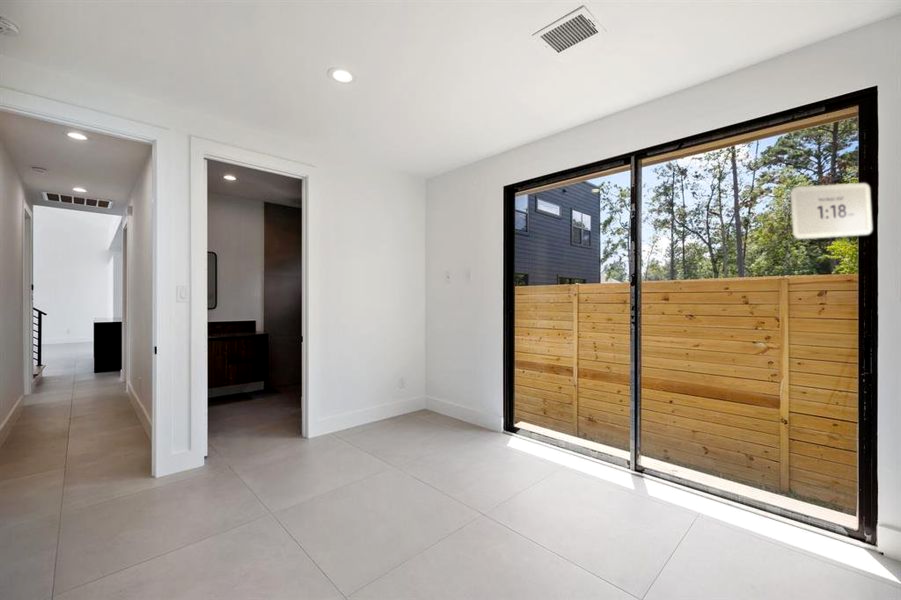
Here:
h=1 m=18
